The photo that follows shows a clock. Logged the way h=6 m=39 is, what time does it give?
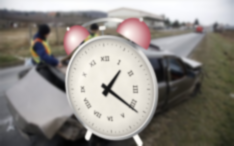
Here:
h=1 m=21
